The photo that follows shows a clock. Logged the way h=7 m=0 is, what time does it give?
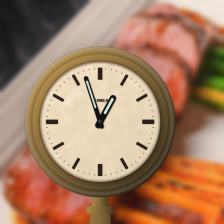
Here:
h=12 m=57
